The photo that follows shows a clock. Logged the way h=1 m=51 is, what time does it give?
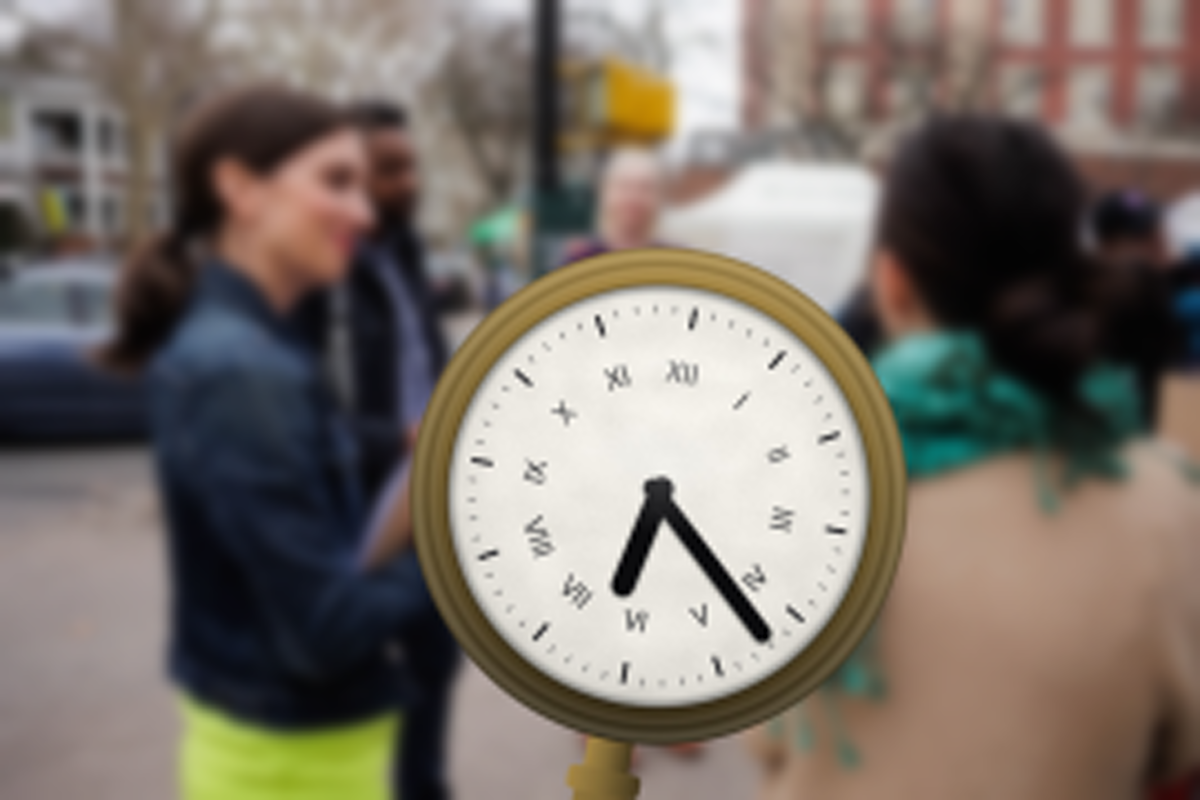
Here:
h=6 m=22
